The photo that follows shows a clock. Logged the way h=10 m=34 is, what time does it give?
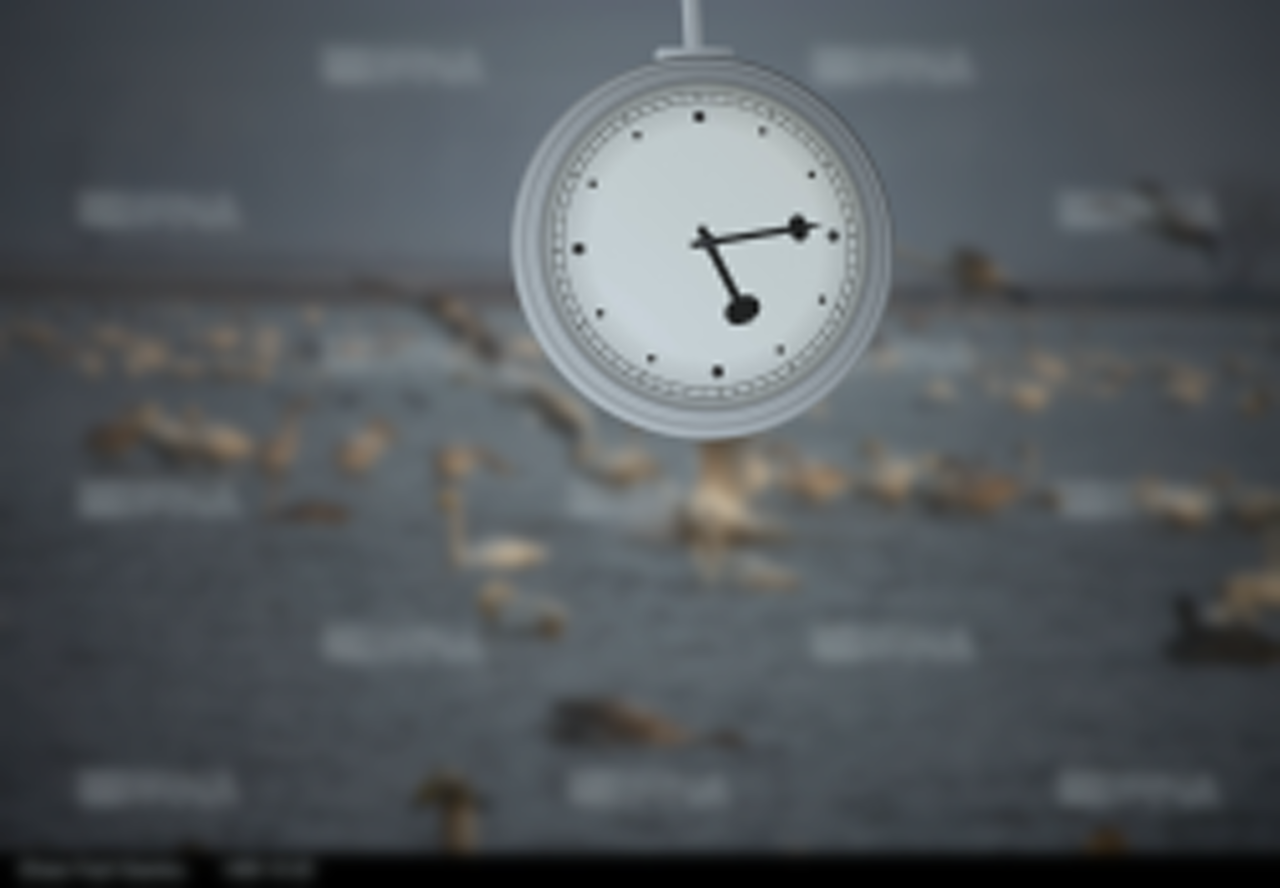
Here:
h=5 m=14
